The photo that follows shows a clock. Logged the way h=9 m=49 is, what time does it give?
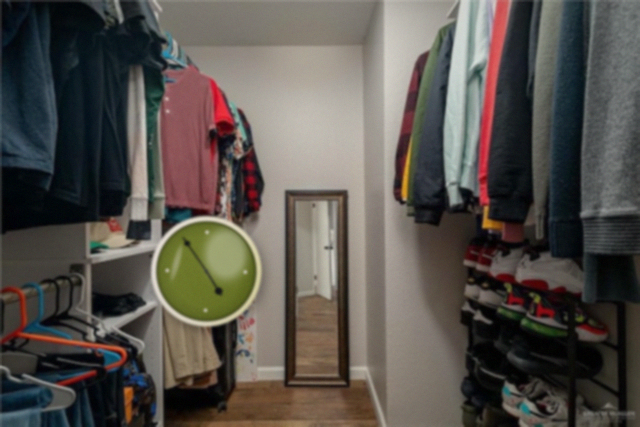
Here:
h=4 m=54
